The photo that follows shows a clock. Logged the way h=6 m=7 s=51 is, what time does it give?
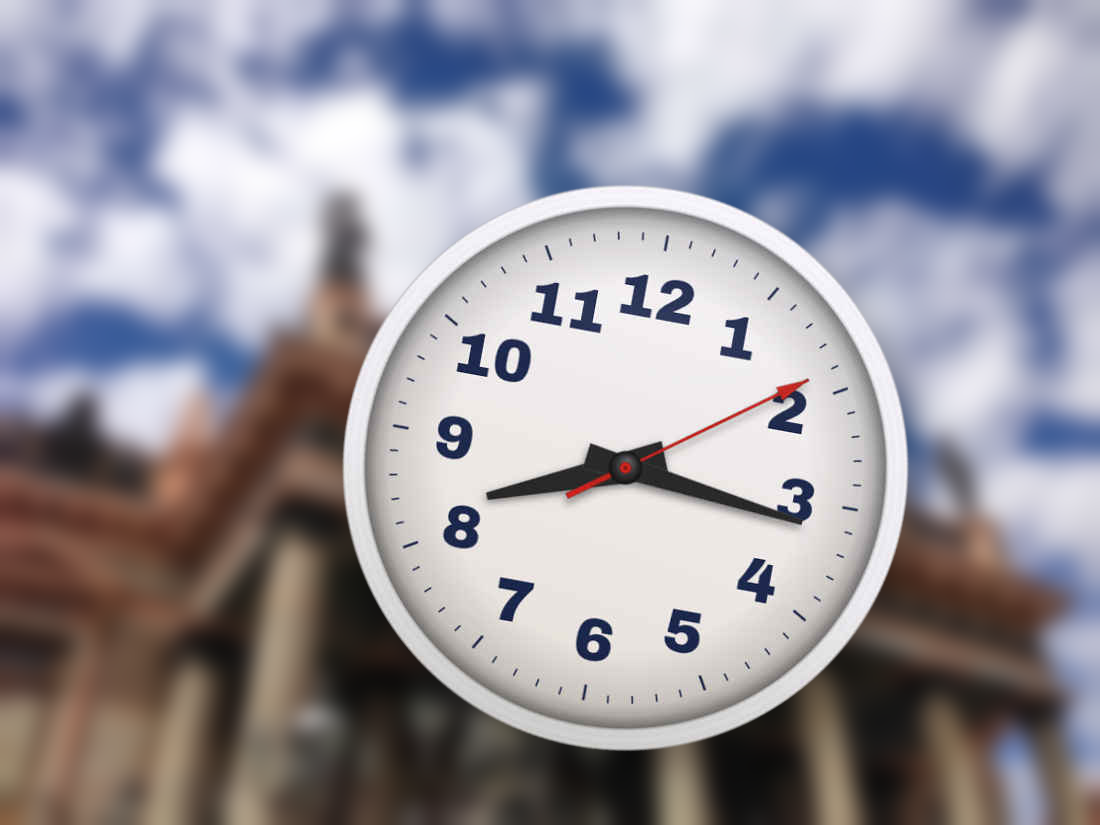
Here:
h=8 m=16 s=9
